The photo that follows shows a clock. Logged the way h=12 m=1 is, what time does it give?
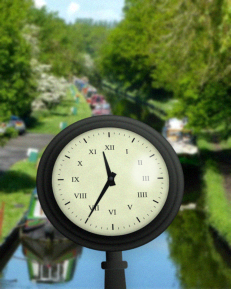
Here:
h=11 m=35
